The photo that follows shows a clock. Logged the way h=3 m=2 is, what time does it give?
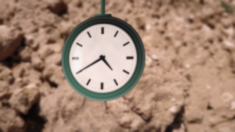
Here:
h=4 m=40
